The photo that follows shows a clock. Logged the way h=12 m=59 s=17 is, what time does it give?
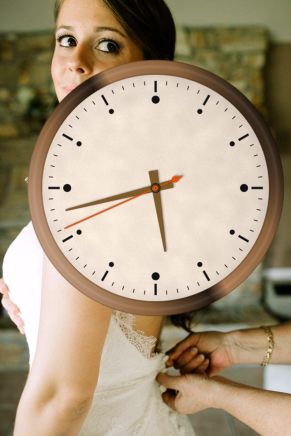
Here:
h=5 m=42 s=41
